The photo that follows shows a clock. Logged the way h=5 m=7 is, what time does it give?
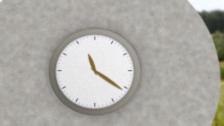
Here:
h=11 m=21
